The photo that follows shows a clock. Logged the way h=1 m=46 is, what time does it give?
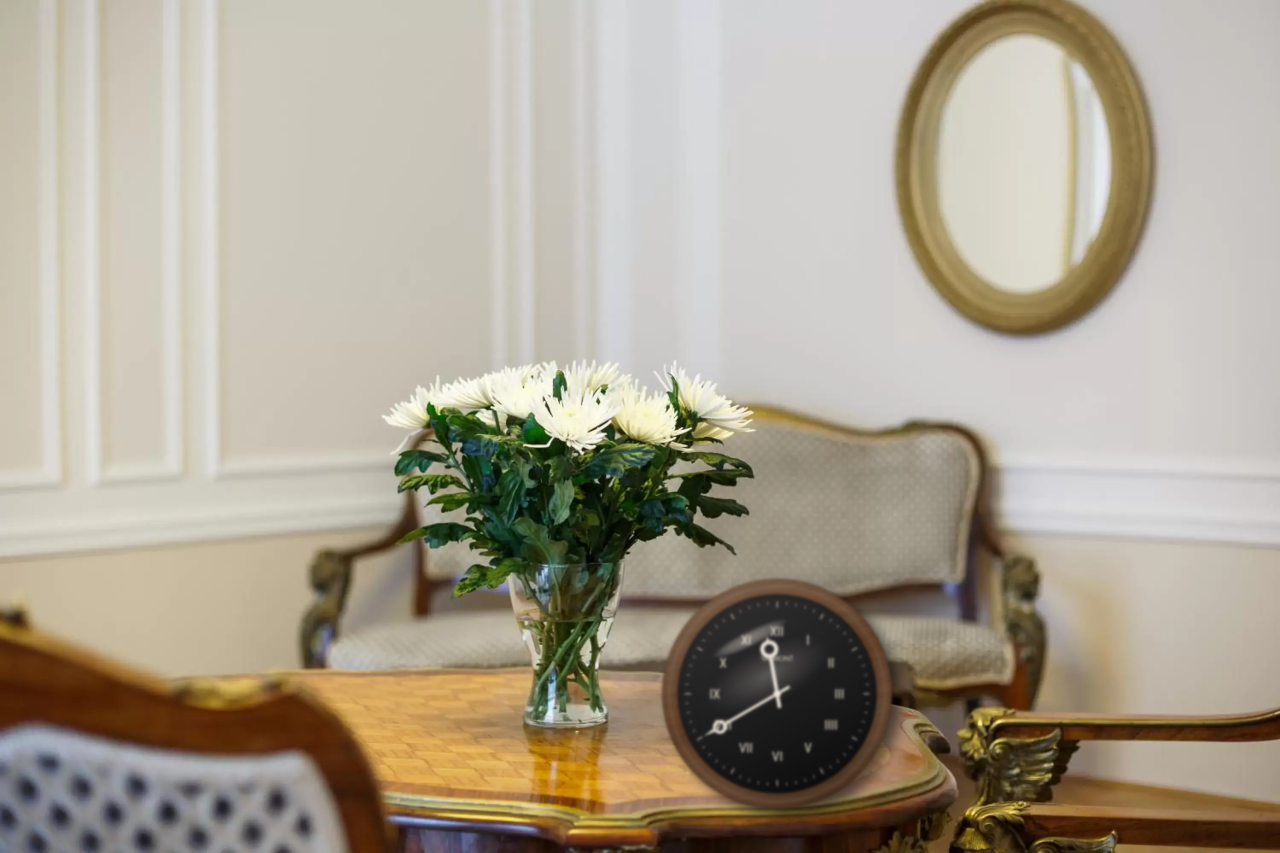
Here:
h=11 m=40
